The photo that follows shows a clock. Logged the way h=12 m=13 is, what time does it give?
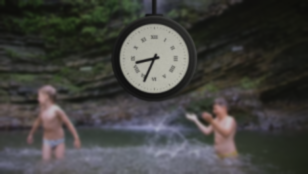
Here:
h=8 m=34
